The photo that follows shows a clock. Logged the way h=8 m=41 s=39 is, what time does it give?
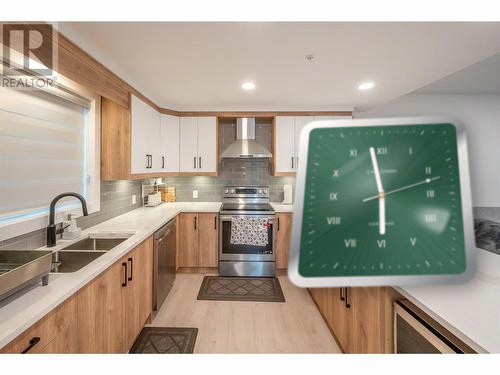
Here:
h=5 m=58 s=12
